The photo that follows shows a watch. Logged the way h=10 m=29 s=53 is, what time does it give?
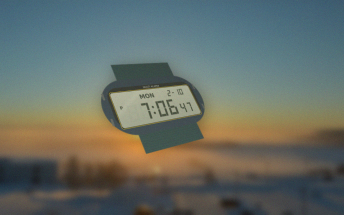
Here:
h=7 m=6 s=47
